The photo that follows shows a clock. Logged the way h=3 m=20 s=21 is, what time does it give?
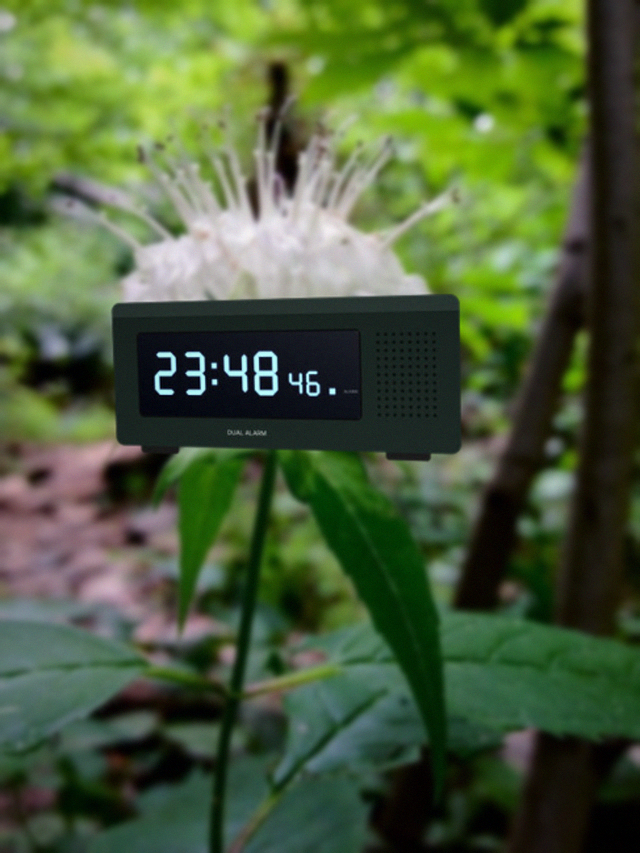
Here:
h=23 m=48 s=46
